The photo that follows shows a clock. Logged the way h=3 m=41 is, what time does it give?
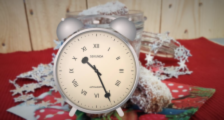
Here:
h=10 m=26
